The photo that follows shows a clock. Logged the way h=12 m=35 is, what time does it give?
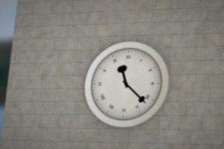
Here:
h=11 m=22
